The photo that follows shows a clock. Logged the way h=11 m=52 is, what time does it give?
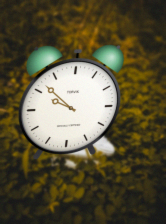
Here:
h=9 m=52
